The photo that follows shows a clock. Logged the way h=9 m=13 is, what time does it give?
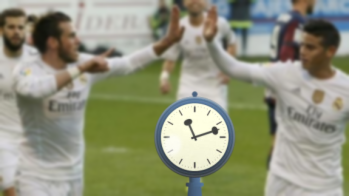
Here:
h=11 m=12
